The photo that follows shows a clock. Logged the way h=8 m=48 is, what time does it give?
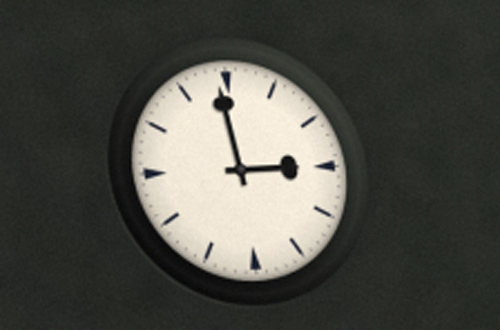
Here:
h=2 m=59
